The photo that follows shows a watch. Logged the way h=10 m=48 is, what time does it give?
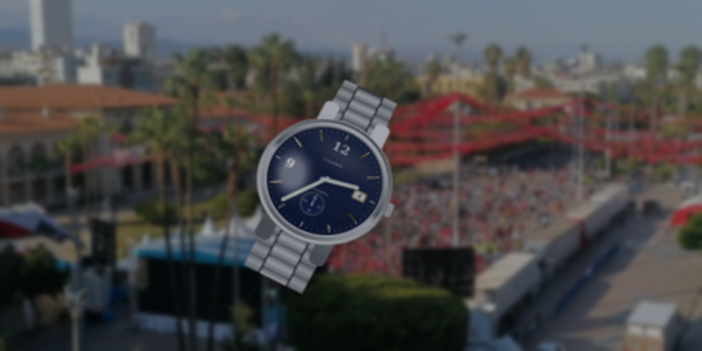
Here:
h=2 m=36
